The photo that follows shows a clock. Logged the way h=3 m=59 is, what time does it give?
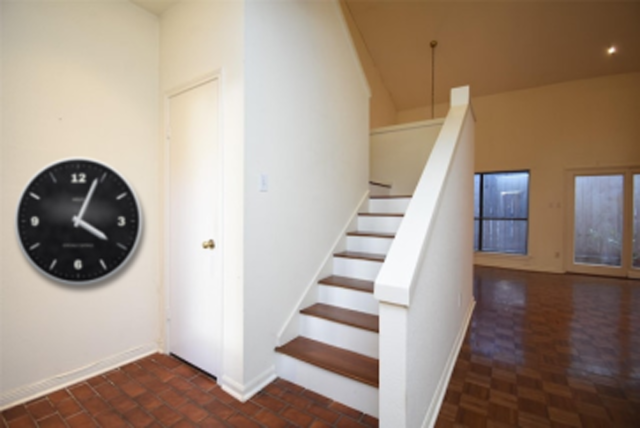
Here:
h=4 m=4
